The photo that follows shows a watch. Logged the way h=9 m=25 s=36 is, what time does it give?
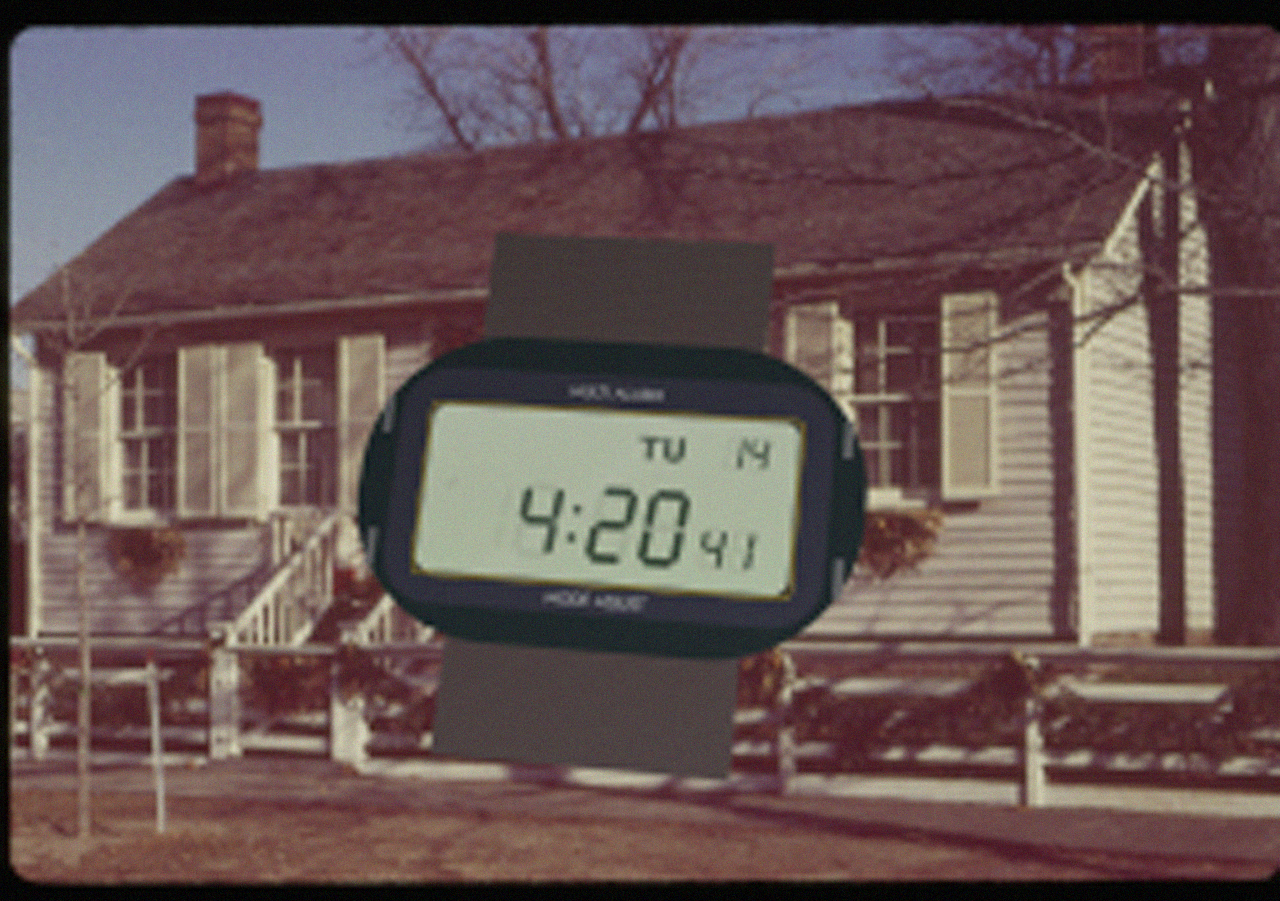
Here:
h=4 m=20 s=41
